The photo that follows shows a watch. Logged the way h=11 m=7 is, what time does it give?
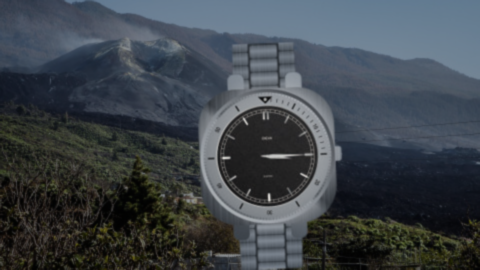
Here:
h=3 m=15
